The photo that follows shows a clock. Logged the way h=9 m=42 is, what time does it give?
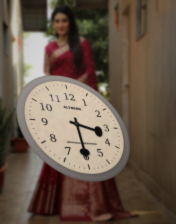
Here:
h=3 m=30
